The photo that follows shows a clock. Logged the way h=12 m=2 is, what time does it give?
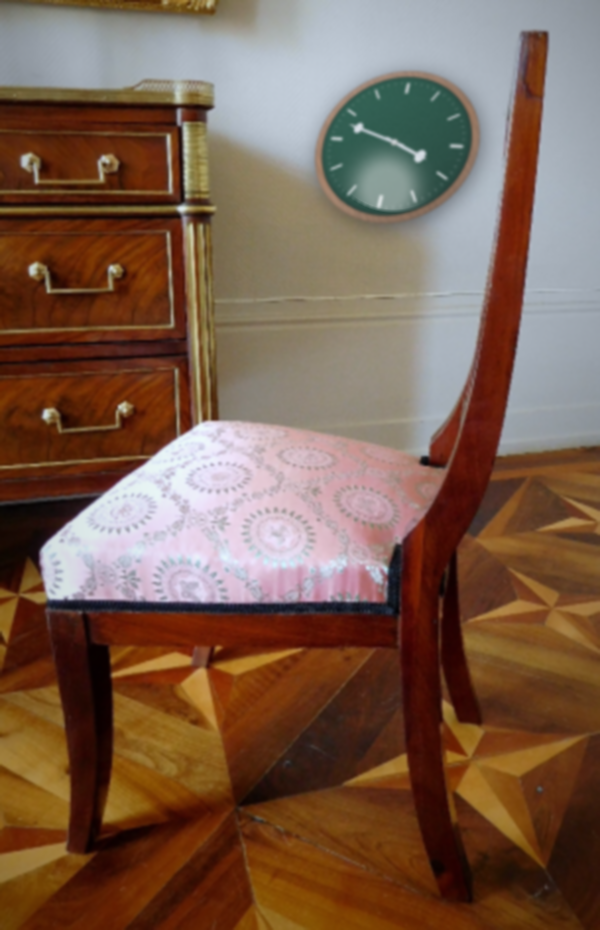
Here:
h=3 m=48
